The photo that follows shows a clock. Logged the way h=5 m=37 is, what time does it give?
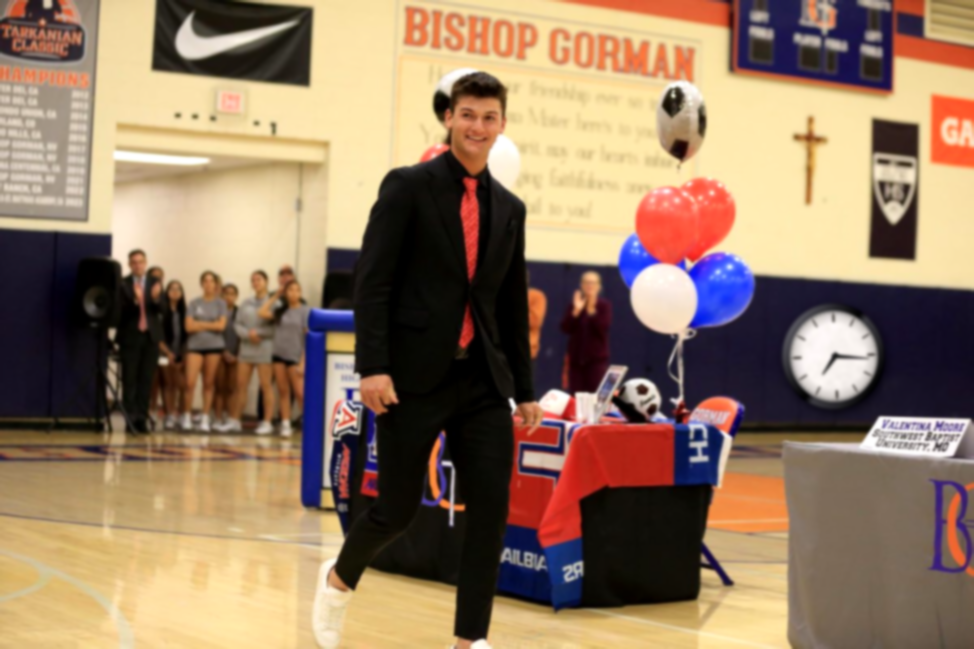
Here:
h=7 m=16
